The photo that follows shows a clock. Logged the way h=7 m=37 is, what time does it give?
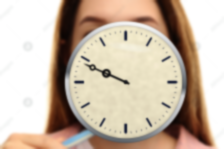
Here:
h=9 m=49
